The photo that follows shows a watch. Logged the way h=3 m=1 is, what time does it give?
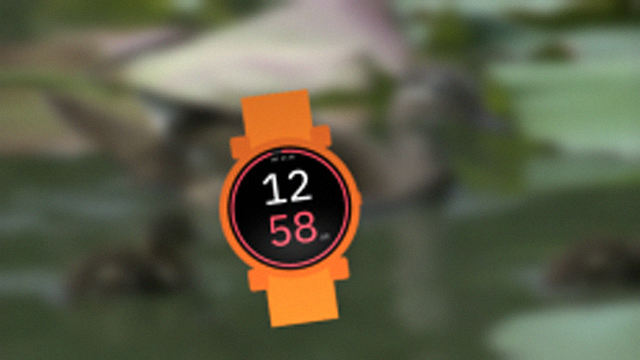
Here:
h=12 m=58
